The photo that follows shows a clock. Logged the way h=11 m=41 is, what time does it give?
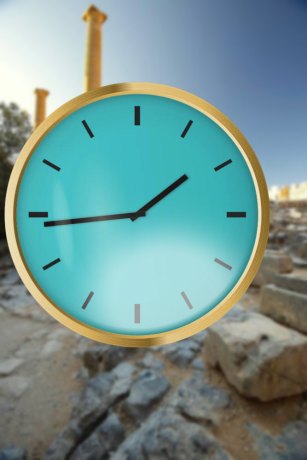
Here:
h=1 m=44
